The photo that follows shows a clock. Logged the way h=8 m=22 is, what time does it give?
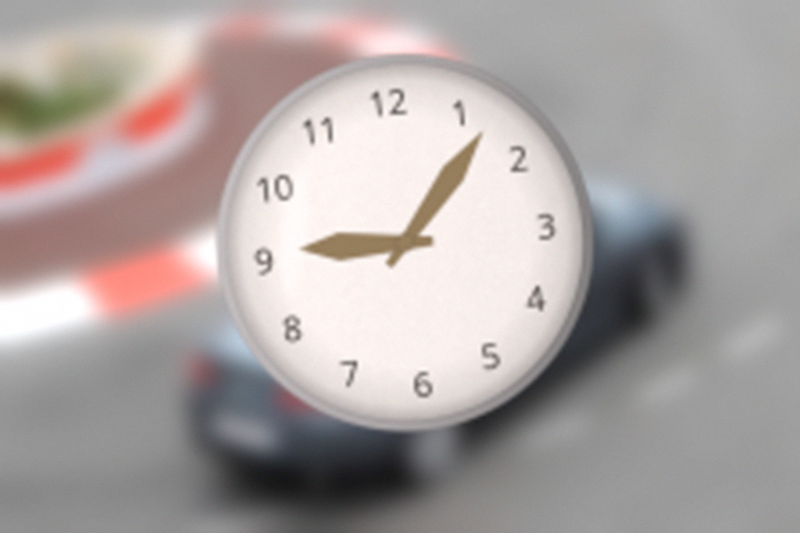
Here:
h=9 m=7
